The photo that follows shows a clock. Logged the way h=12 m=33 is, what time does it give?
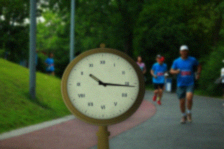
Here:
h=10 m=16
